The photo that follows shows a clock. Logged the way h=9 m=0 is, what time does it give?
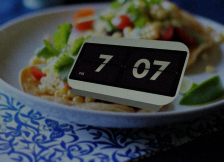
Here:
h=7 m=7
